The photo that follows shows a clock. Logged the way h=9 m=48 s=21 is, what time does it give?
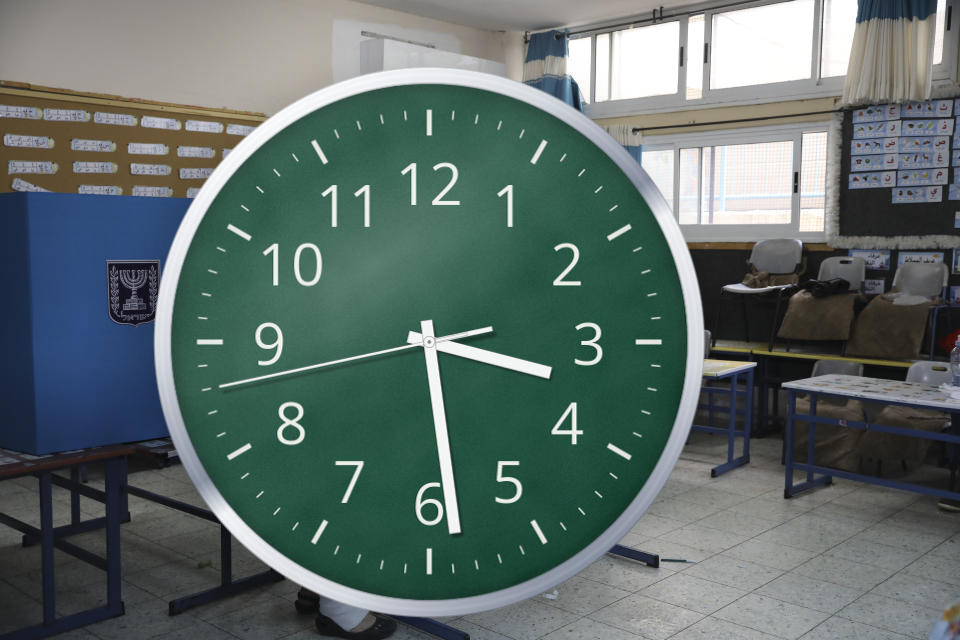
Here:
h=3 m=28 s=43
